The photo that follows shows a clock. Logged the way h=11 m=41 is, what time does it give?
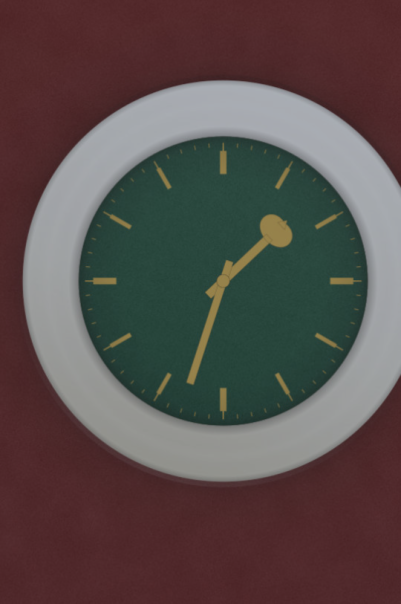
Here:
h=1 m=33
